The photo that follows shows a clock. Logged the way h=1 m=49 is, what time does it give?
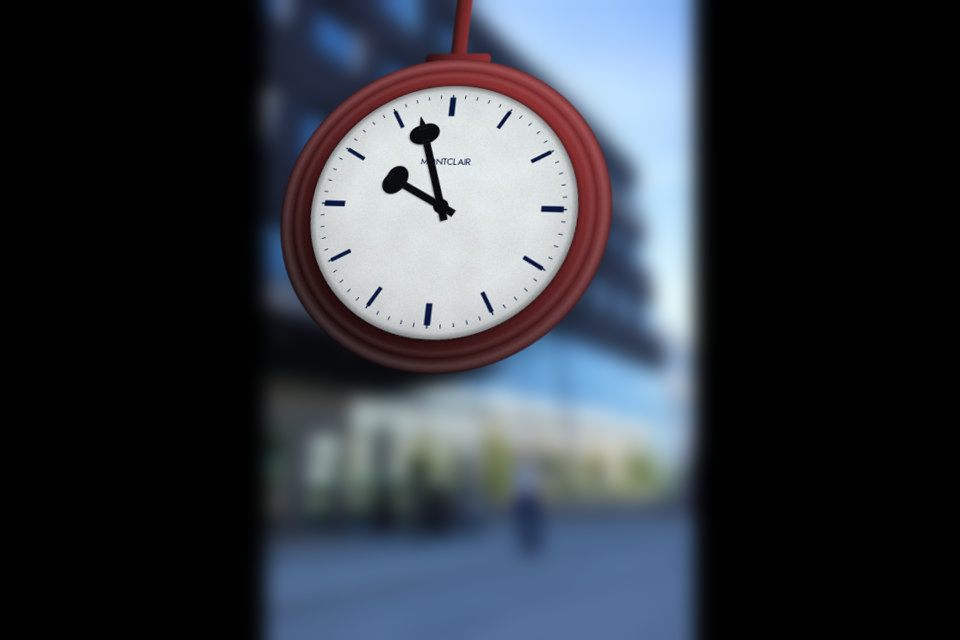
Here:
h=9 m=57
